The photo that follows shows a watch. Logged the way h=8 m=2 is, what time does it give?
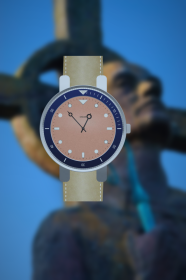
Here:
h=12 m=53
